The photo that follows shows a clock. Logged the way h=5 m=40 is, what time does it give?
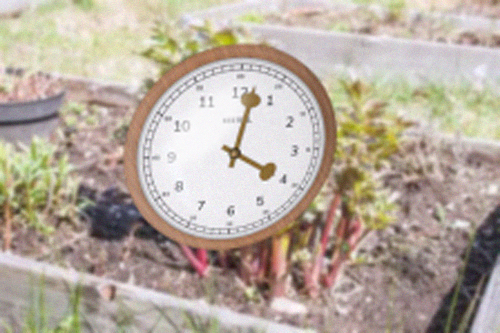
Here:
h=4 m=2
